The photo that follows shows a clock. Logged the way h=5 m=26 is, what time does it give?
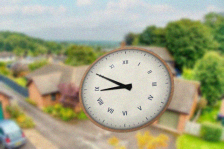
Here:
h=8 m=50
